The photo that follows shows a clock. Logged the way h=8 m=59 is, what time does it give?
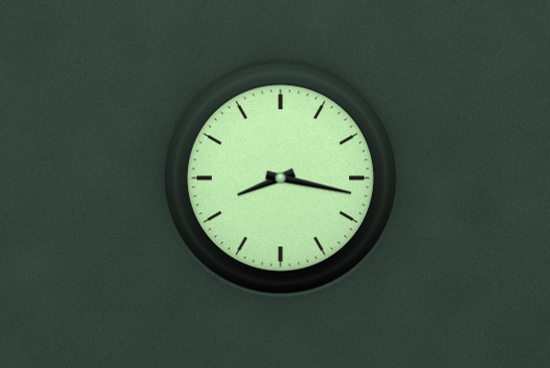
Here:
h=8 m=17
